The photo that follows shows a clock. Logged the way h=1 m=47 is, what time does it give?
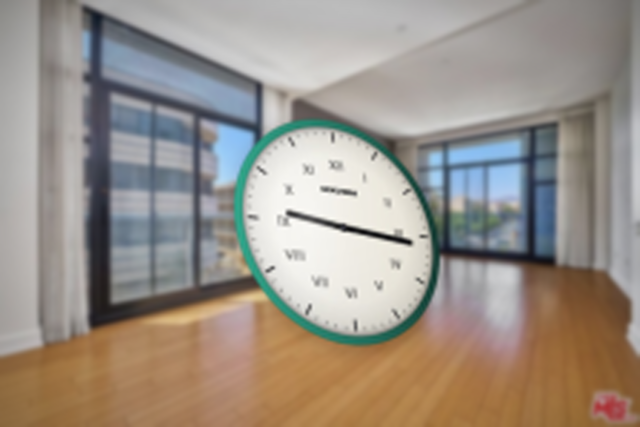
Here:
h=9 m=16
